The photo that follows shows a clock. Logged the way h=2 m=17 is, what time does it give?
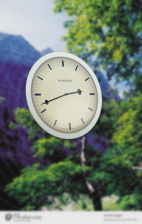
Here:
h=2 m=42
